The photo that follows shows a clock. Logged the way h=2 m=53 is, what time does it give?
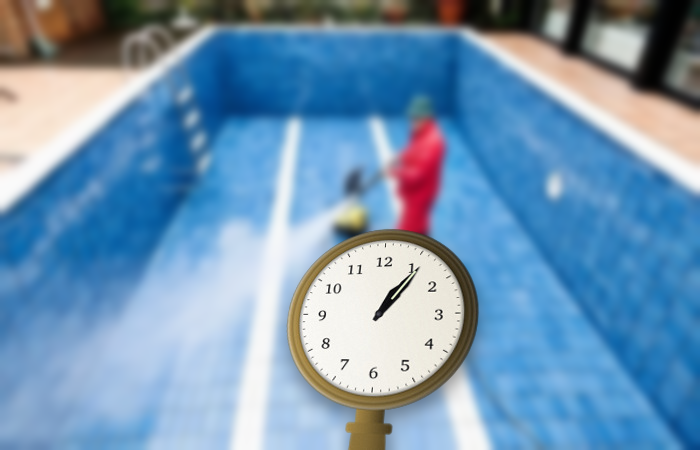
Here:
h=1 m=6
